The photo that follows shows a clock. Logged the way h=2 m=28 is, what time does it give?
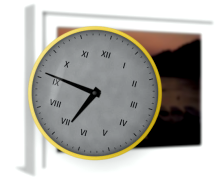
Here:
h=6 m=46
